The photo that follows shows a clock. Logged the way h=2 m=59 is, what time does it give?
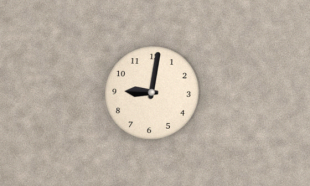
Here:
h=9 m=1
